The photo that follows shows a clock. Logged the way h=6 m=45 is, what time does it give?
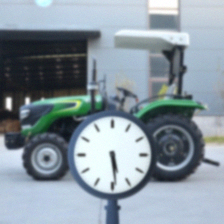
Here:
h=5 m=29
